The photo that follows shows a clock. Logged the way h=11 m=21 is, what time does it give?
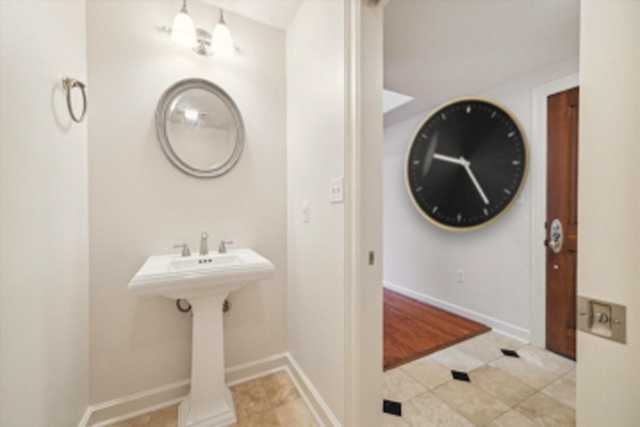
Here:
h=9 m=24
